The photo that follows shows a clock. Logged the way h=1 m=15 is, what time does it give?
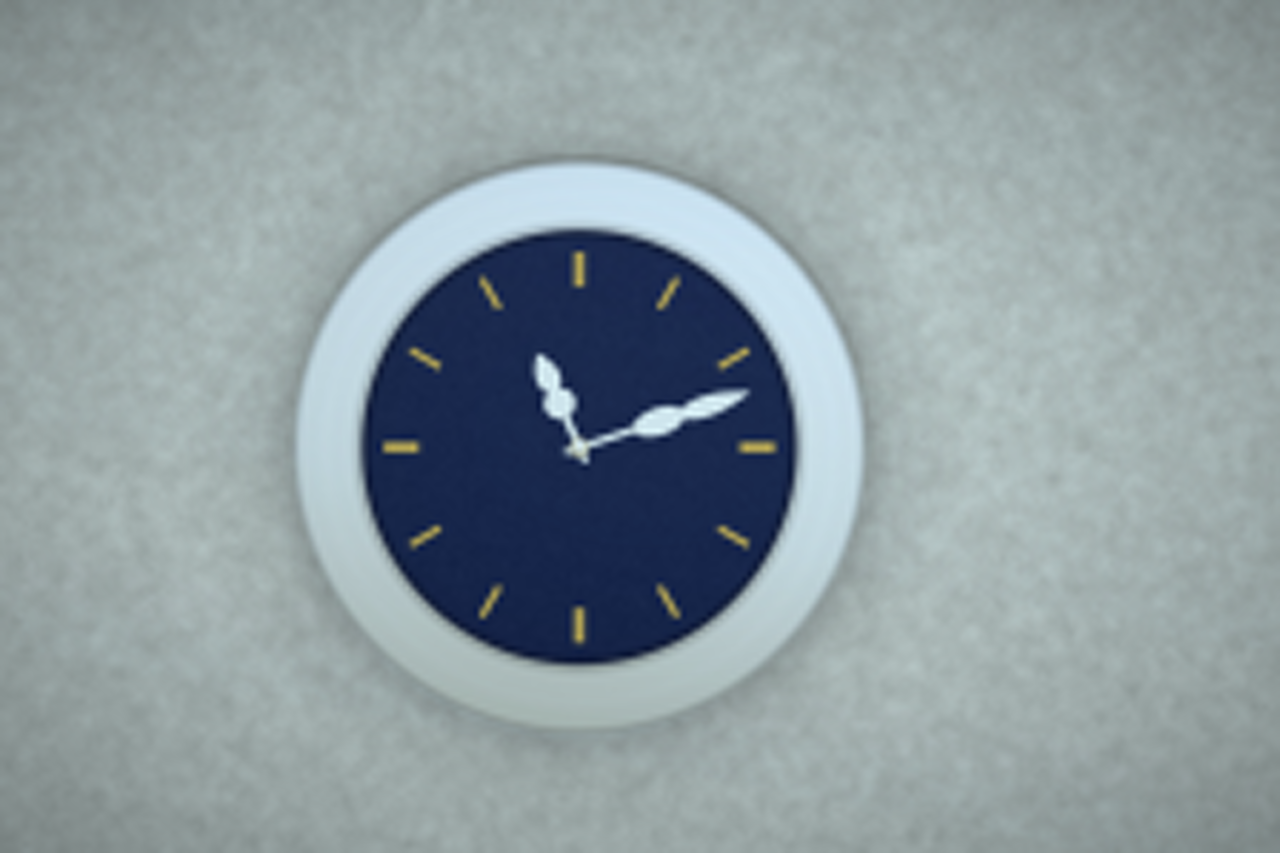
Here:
h=11 m=12
